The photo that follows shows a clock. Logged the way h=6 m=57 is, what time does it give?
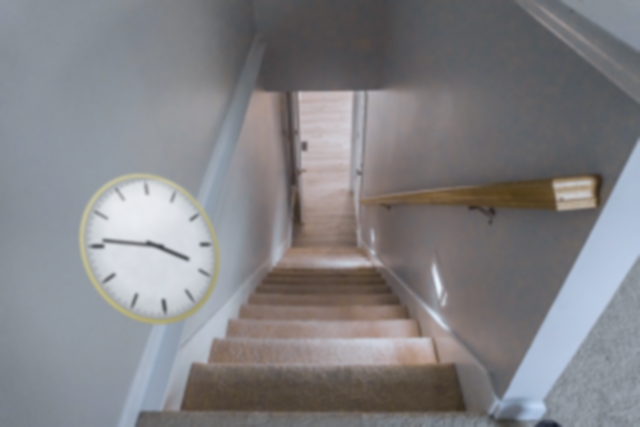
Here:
h=3 m=46
